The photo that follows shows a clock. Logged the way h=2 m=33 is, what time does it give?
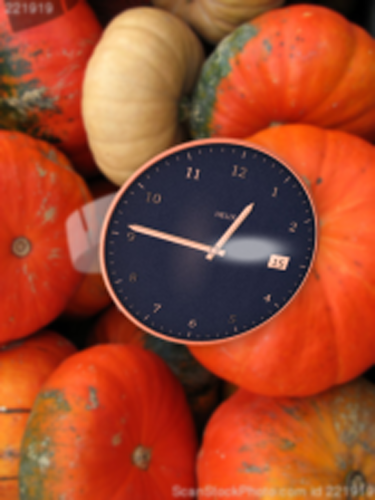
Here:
h=12 m=46
